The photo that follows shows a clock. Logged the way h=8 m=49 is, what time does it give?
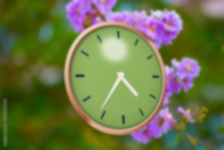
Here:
h=4 m=36
